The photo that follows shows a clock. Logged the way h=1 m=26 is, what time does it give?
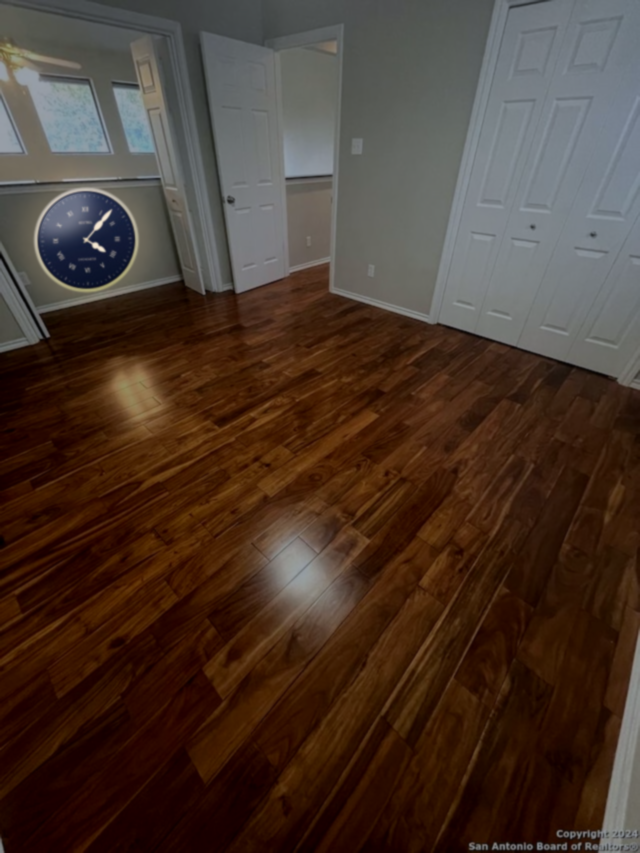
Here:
h=4 m=7
